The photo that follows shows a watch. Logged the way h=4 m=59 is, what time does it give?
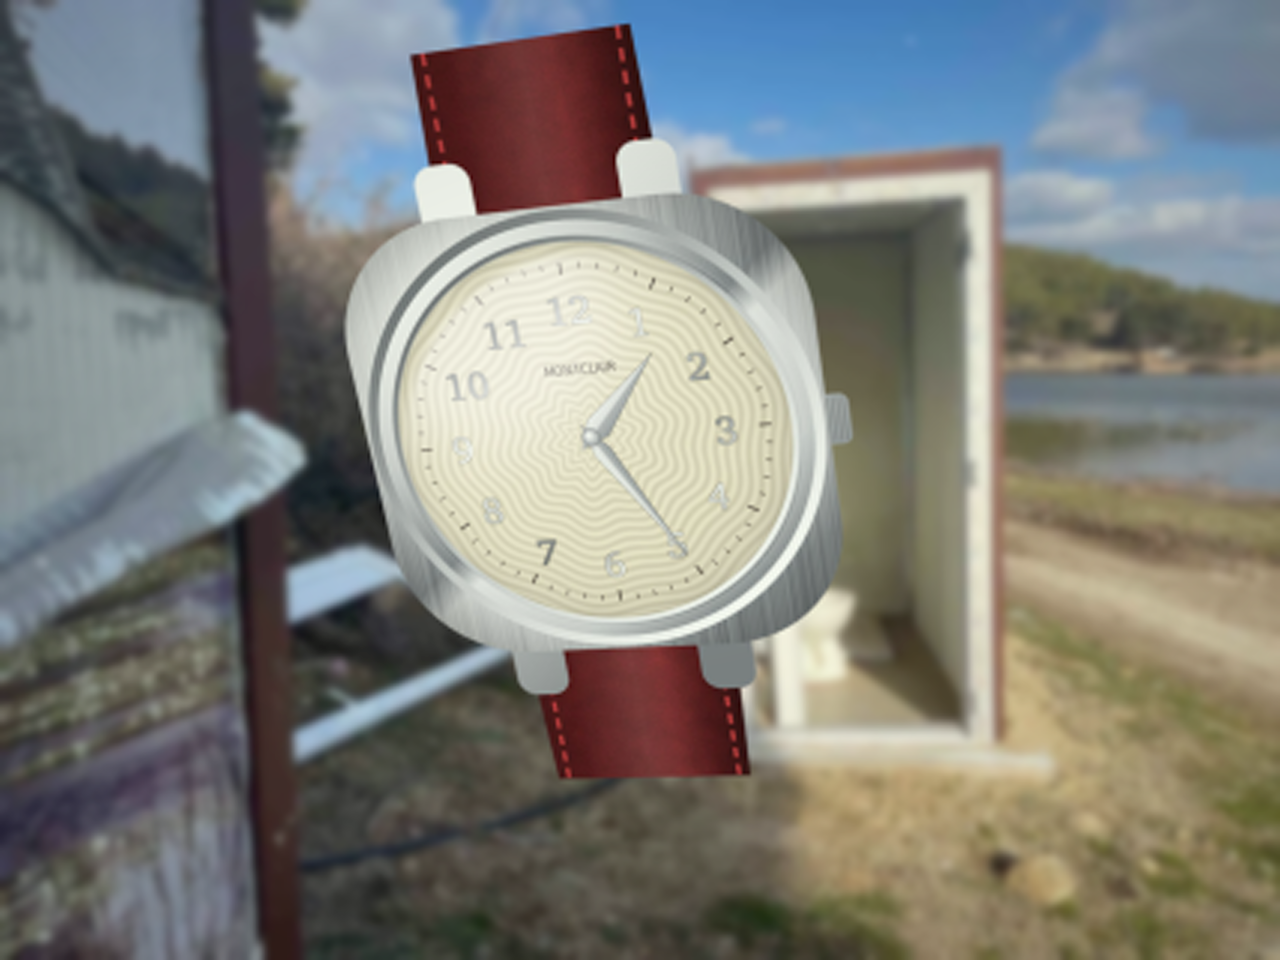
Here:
h=1 m=25
